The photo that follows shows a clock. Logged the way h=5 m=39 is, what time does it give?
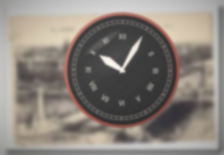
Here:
h=10 m=5
